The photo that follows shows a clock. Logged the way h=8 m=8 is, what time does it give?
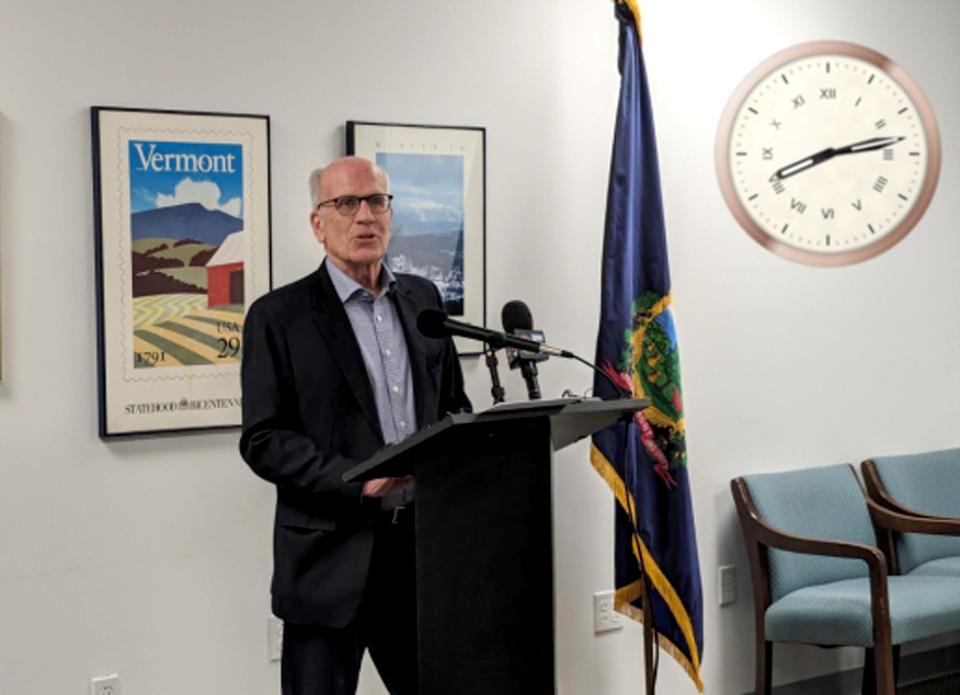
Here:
h=8 m=13
